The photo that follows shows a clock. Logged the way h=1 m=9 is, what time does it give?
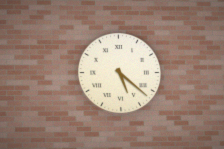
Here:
h=5 m=22
